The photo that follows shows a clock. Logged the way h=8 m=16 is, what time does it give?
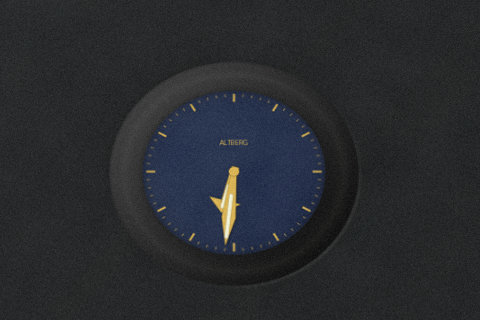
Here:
h=6 m=31
